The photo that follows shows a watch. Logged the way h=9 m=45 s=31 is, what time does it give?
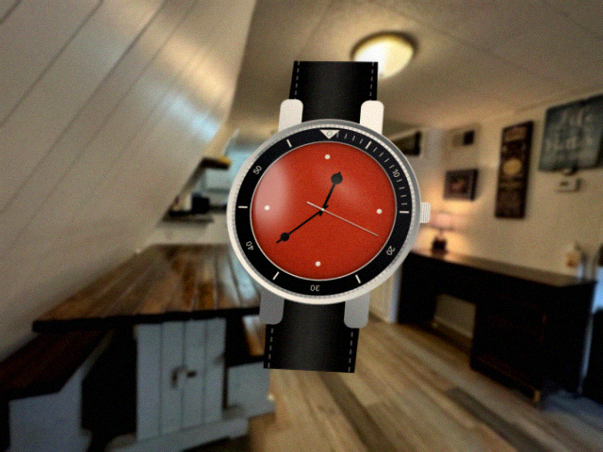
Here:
h=12 m=38 s=19
